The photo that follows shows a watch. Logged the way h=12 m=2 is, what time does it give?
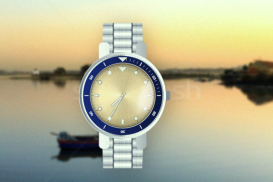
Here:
h=7 m=35
